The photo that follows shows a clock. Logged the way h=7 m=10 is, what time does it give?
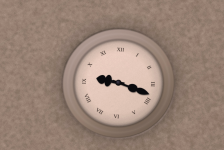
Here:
h=9 m=18
